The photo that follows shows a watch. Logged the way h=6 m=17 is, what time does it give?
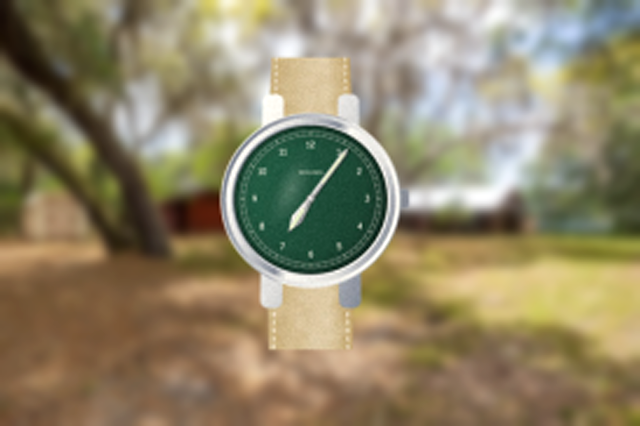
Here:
h=7 m=6
